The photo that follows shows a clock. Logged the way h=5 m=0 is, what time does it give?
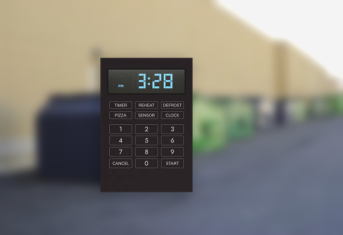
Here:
h=3 m=28
